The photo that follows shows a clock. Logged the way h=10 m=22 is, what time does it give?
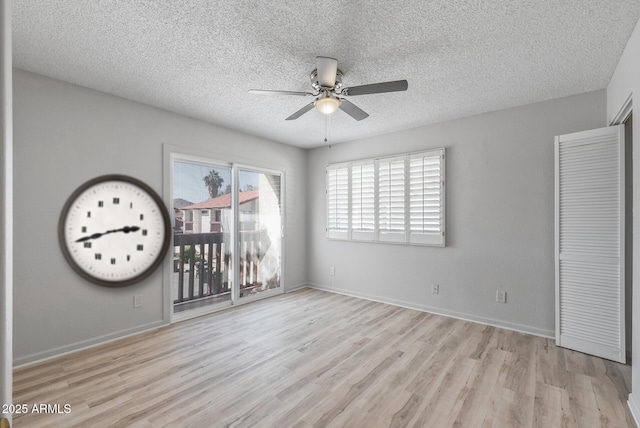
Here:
h=2 m=42
